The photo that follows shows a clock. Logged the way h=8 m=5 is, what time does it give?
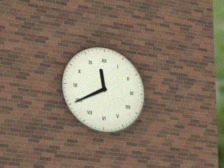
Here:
h=11 m=40
